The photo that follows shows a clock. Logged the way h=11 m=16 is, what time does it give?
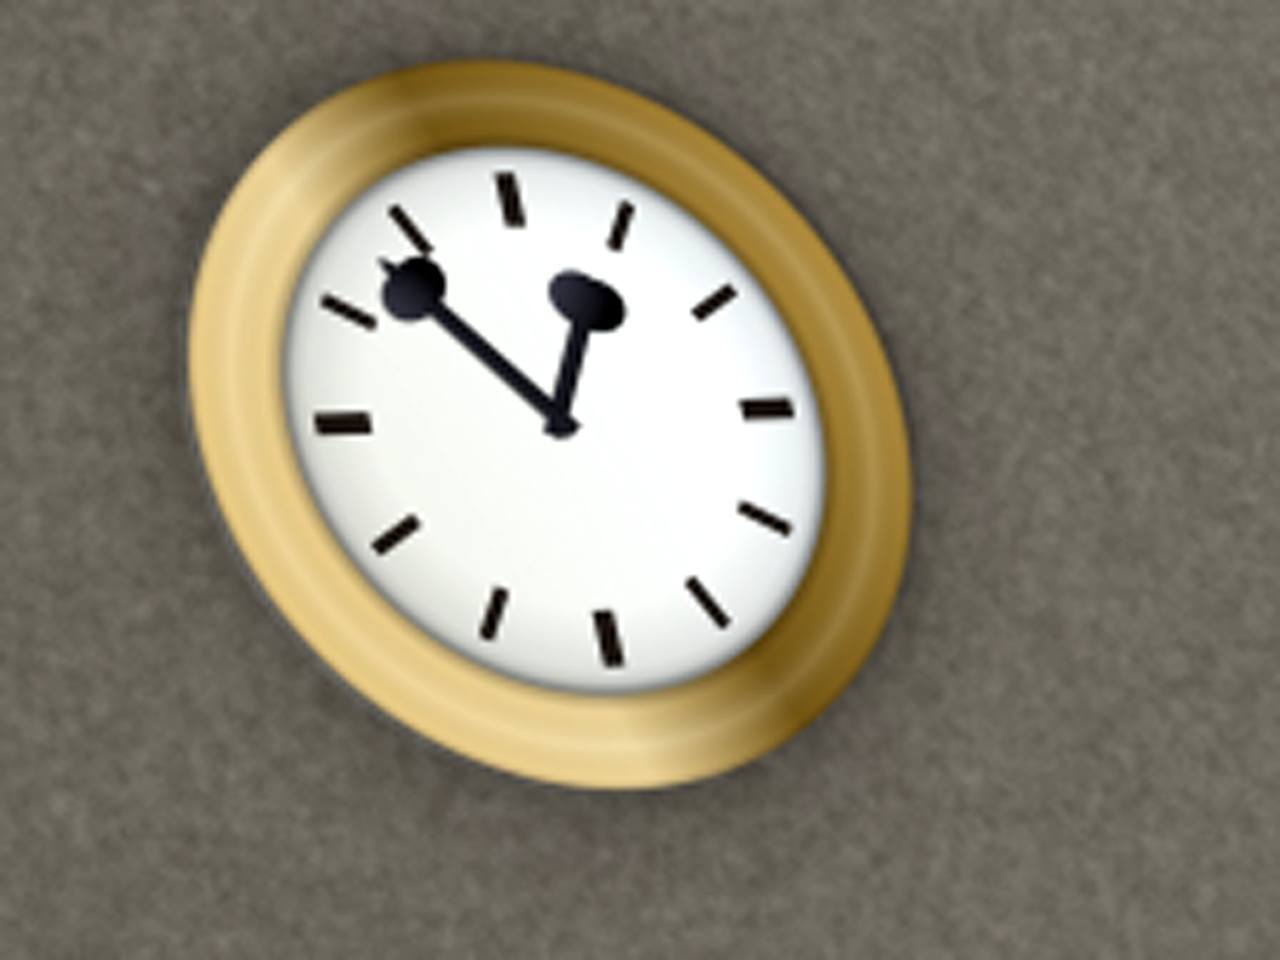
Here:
h=12 m=53
